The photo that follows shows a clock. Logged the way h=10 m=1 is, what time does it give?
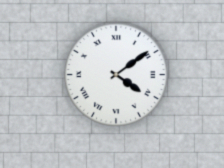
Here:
h=4 m=9
